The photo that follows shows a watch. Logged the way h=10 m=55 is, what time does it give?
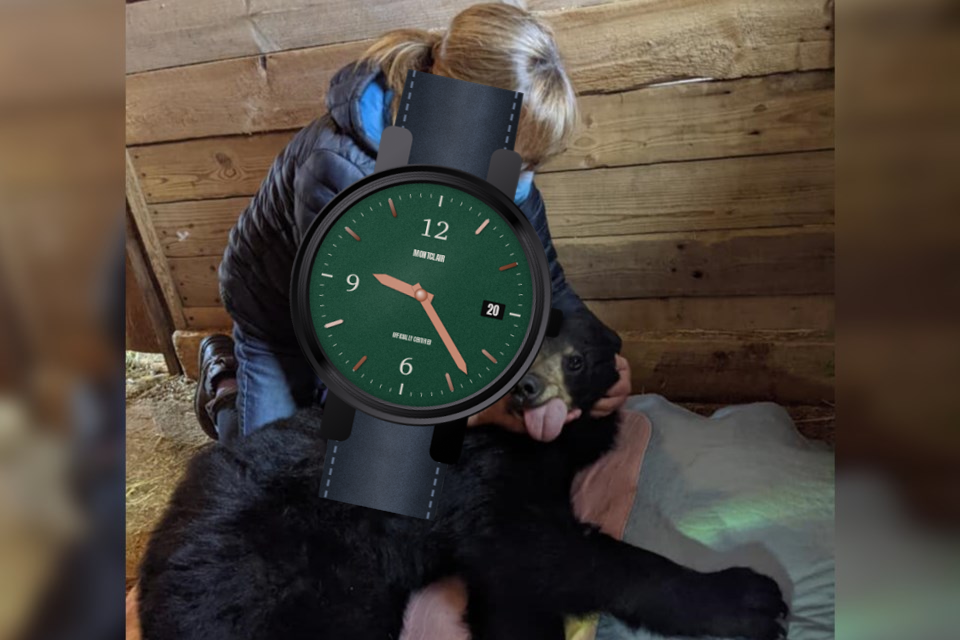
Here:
h=9 m=23
